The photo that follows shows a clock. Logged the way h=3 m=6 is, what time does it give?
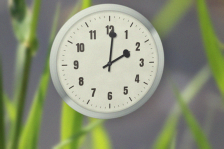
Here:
h=2 m=1
